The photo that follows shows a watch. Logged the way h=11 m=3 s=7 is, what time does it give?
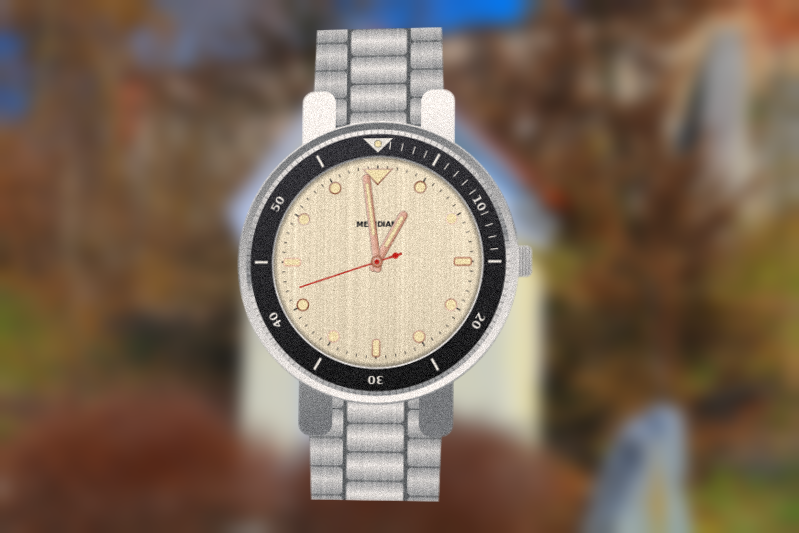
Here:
h=12 m=58 s=42
